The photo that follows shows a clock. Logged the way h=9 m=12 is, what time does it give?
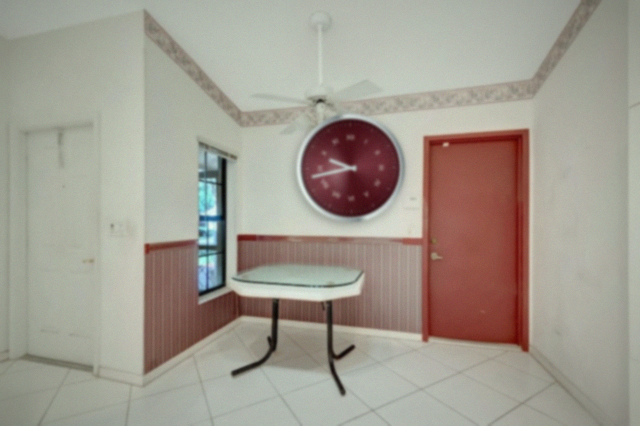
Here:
h=9 m=43
